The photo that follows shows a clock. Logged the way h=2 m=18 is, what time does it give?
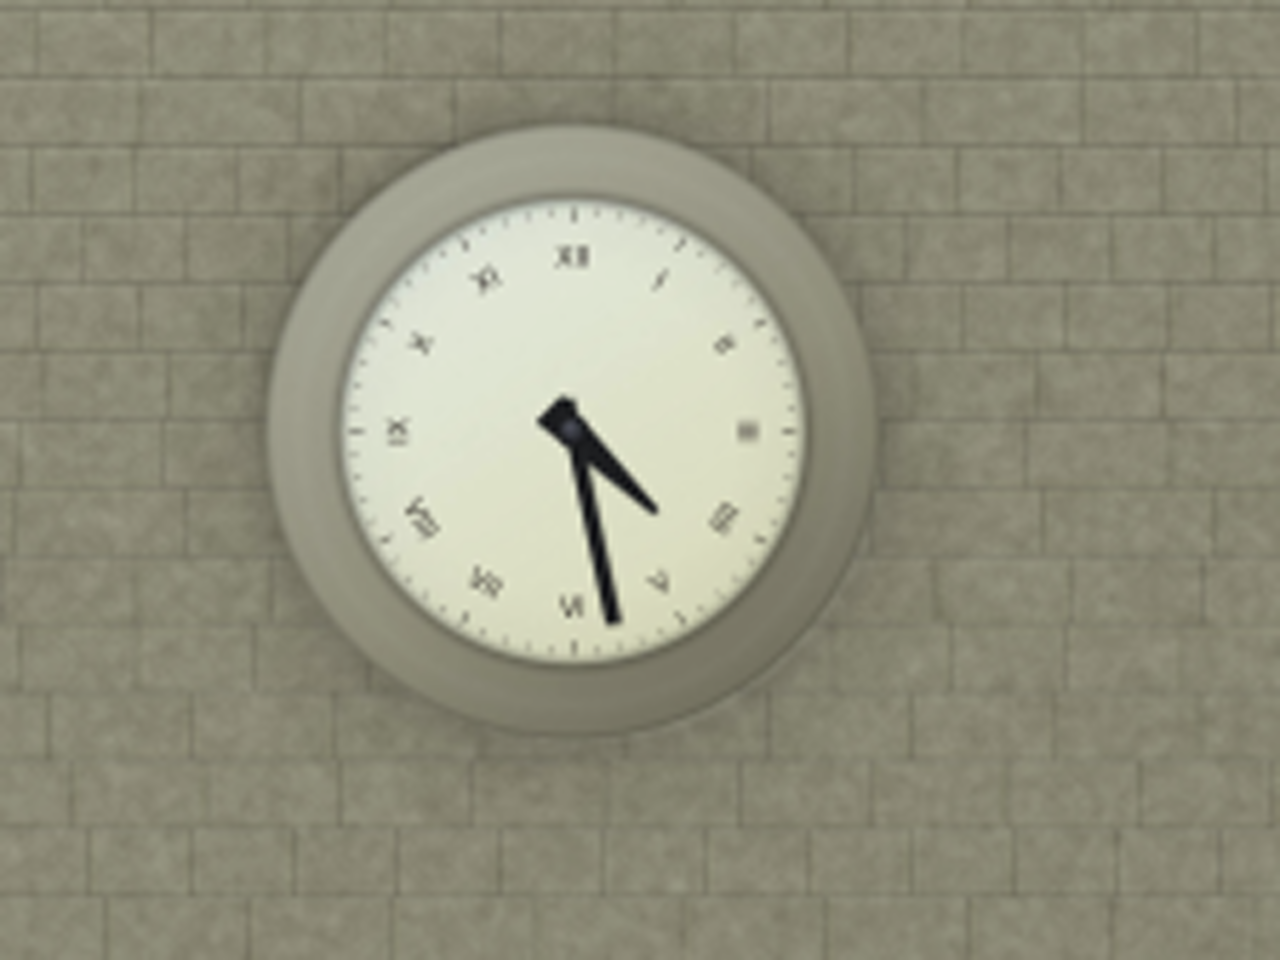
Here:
h=4 m=28
